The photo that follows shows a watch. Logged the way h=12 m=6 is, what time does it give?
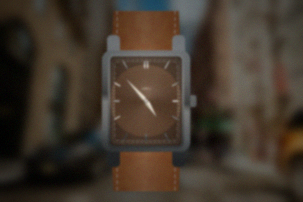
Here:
h=4 m=53
